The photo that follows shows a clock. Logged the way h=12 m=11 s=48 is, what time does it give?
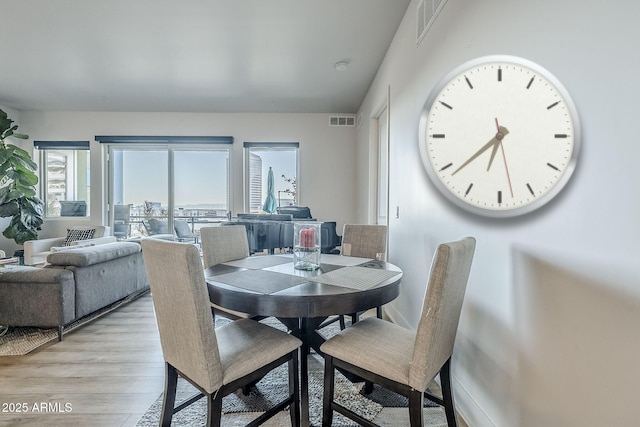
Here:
h=6 m=38 s=28
